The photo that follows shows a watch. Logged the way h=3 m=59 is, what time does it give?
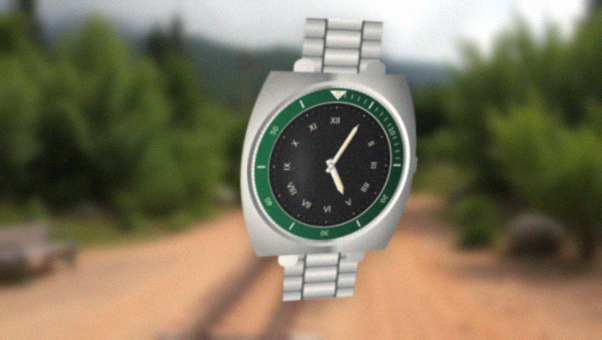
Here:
h=5 m=5
